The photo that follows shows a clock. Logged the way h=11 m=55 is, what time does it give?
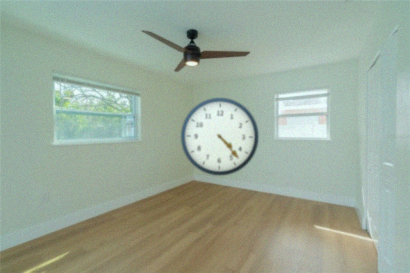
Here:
h=4 m=23
